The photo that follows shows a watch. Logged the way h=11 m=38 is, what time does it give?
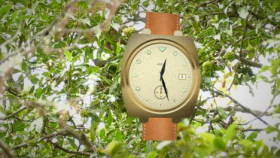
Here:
h=12 m=27
